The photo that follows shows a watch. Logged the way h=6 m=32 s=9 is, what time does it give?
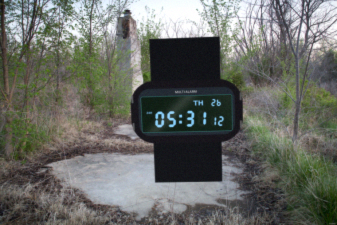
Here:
h=5 m=31 s=12
